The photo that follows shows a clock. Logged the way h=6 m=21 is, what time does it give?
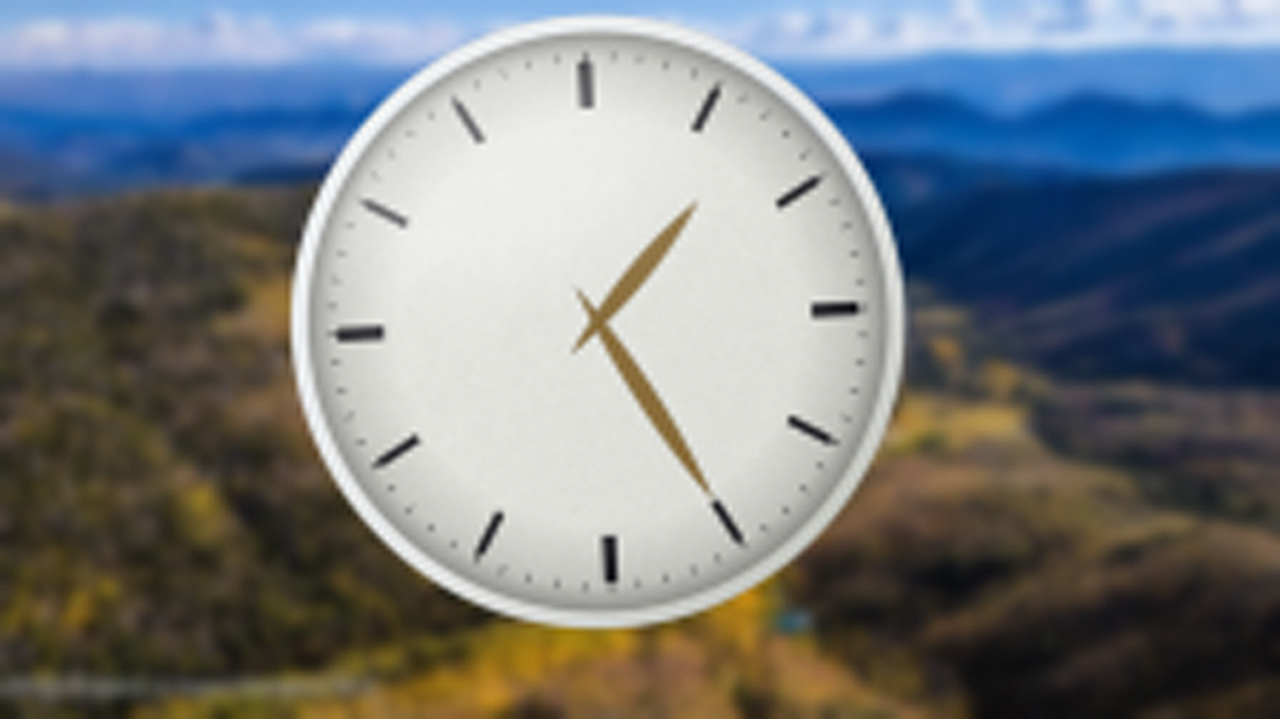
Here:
h=1 m=25
